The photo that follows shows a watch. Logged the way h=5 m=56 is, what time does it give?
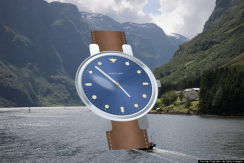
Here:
h=4 m=53
